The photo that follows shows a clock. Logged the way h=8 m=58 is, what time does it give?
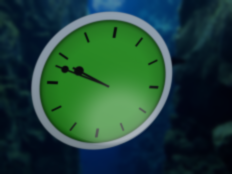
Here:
h=9 m=48
